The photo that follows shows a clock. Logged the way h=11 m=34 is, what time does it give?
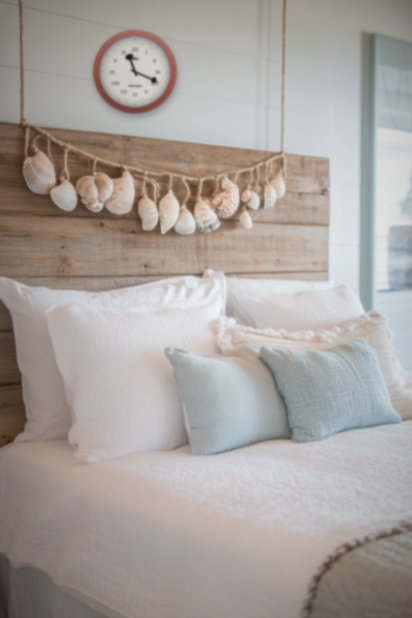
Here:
h=11 m=19
